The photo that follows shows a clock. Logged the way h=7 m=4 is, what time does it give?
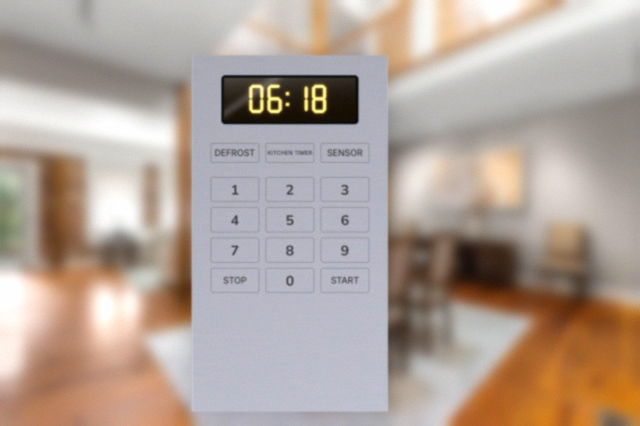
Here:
h=6 m=18
